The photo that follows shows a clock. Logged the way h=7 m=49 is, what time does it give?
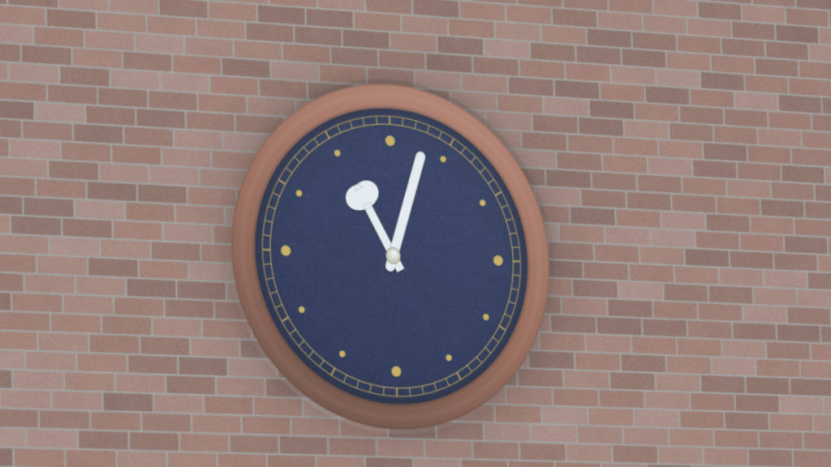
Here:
h=11 m=3
